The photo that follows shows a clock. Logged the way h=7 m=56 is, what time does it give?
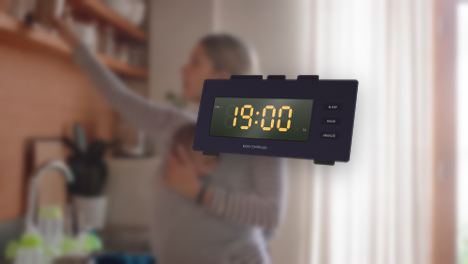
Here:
h=19 m=0
